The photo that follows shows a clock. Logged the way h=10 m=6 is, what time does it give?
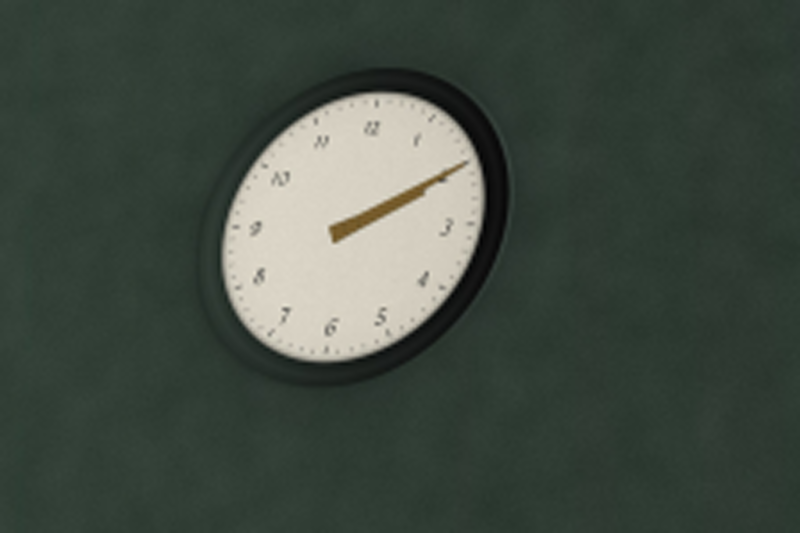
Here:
h=2 m=10
